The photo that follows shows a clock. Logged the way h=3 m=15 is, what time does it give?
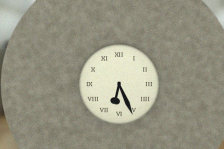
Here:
h=6 m=26
